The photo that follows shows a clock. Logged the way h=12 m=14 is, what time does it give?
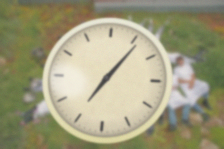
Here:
h=7 m=6
